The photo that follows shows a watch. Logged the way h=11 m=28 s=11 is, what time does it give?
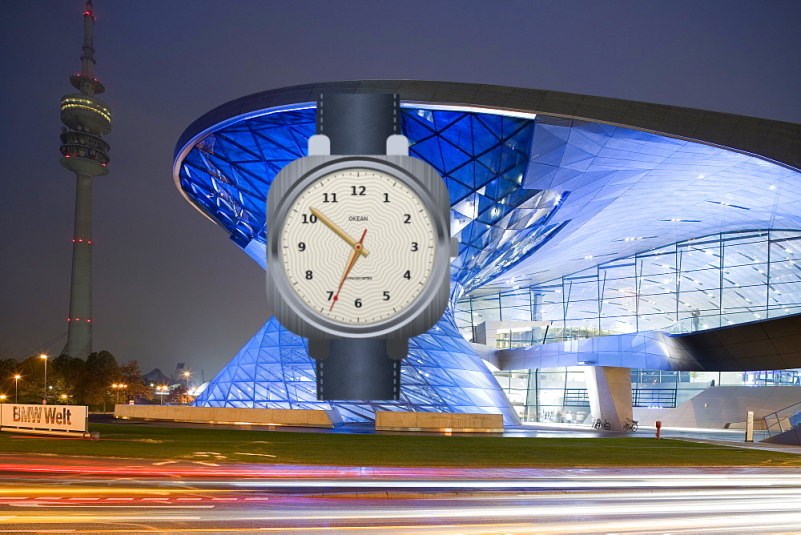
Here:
h=6 m=51 s=34
